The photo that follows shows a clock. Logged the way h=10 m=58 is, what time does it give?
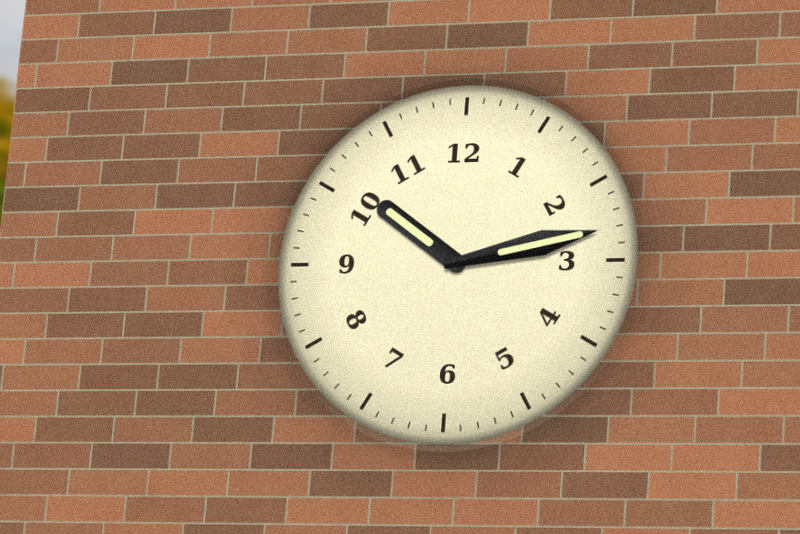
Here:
h=10 m=13
